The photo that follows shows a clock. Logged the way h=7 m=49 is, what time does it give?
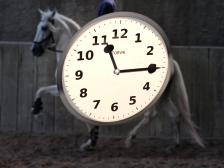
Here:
h=11 m=15
